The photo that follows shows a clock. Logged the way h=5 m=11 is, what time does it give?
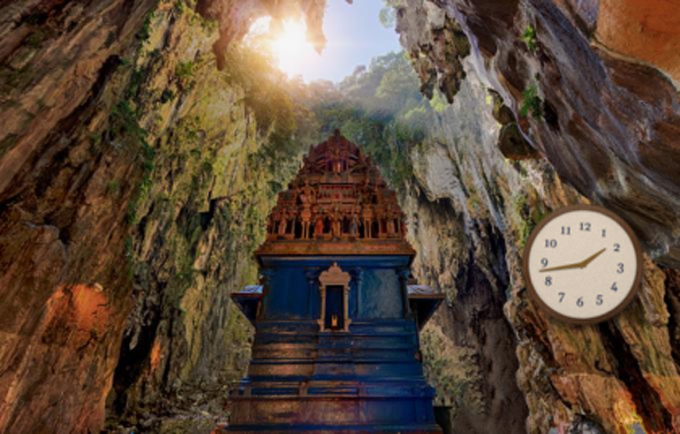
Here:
h=1 m=43
